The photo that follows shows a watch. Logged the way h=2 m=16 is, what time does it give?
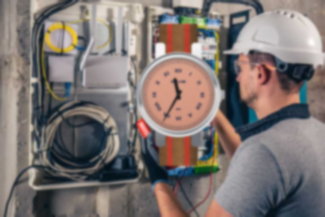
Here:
h=11 m=35
